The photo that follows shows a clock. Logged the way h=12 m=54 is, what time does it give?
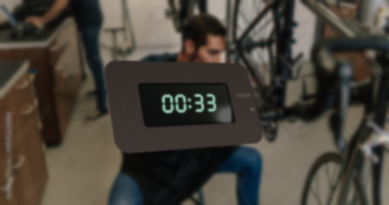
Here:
h=0 m=33
